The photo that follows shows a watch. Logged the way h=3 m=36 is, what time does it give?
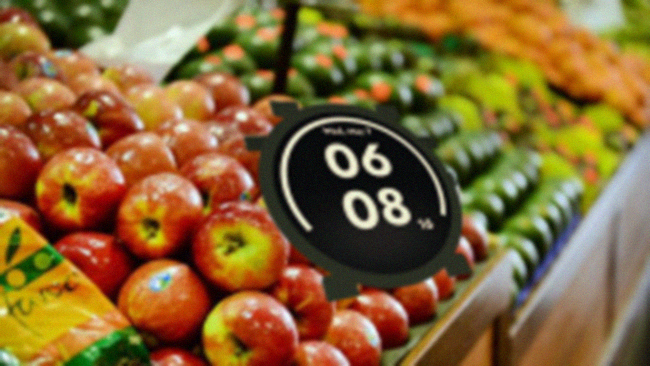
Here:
h=6 m=8
